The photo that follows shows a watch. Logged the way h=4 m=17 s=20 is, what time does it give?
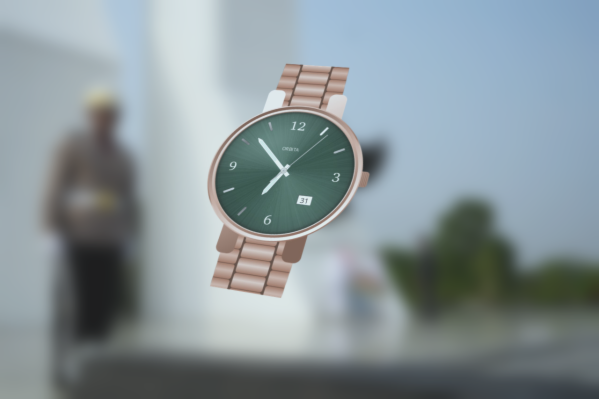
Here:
h=6 m=52 s=6
